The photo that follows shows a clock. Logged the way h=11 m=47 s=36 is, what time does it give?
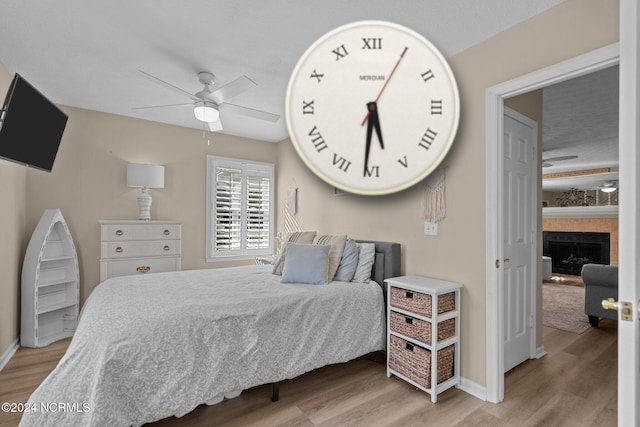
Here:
h=5 m=31 s=5
